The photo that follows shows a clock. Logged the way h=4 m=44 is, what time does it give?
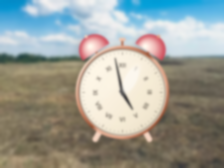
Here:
h=4 m=58
